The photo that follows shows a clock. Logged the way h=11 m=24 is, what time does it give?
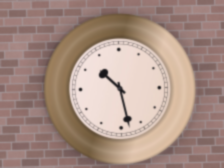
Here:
h=10 m=28
